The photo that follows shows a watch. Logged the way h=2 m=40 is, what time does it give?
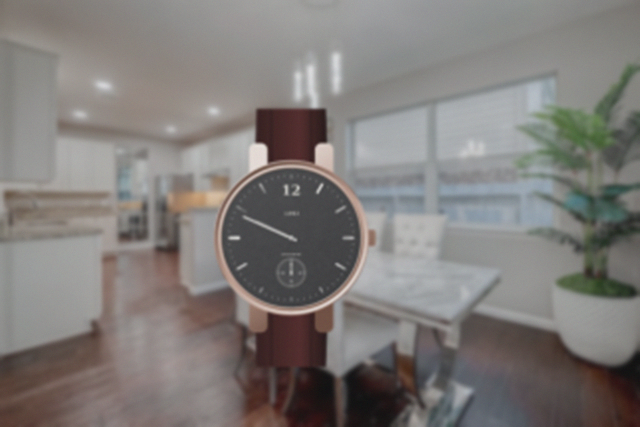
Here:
h=9 m=49
